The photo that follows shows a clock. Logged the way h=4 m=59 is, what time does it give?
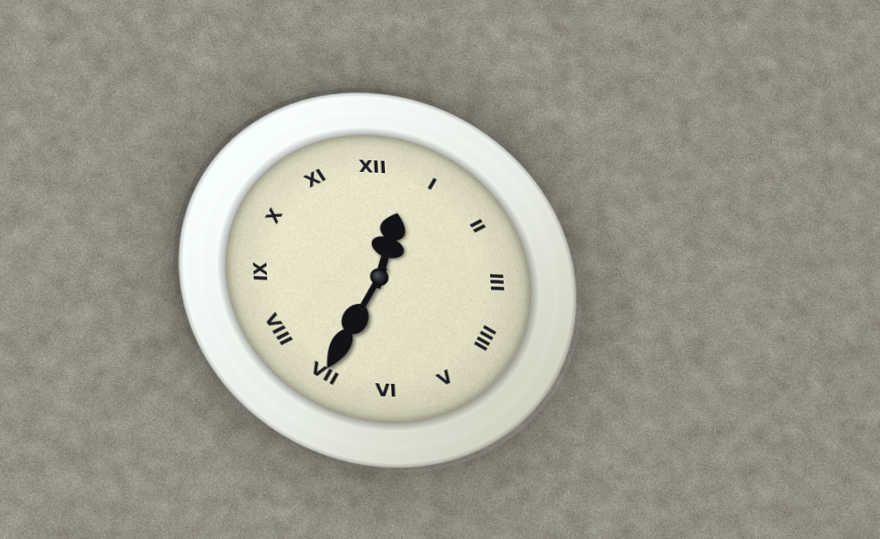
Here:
h=12 m=35
